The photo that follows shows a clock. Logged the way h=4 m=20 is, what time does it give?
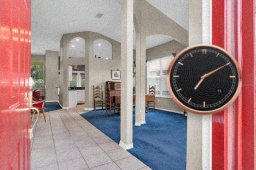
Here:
h=7 m=10
